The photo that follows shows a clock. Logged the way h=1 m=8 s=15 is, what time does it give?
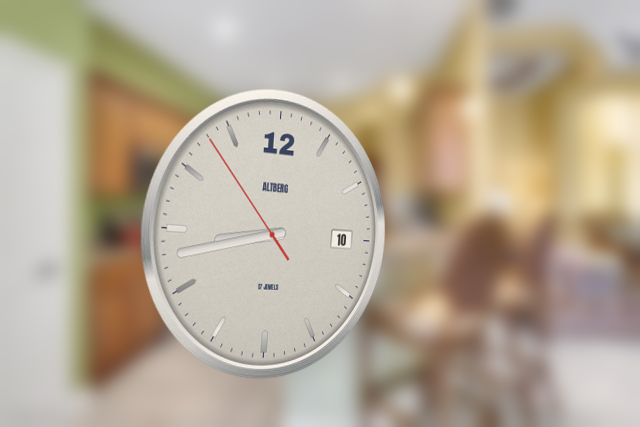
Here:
h=8 m=42 s=53
